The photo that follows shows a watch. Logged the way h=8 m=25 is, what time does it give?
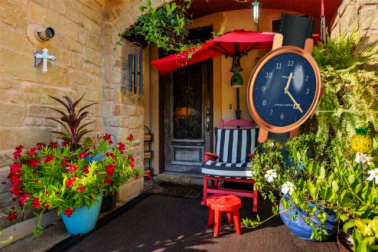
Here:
h=12 m=22
